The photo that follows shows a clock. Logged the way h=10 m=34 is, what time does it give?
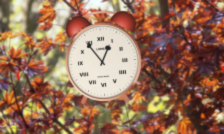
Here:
h=12 m=54
